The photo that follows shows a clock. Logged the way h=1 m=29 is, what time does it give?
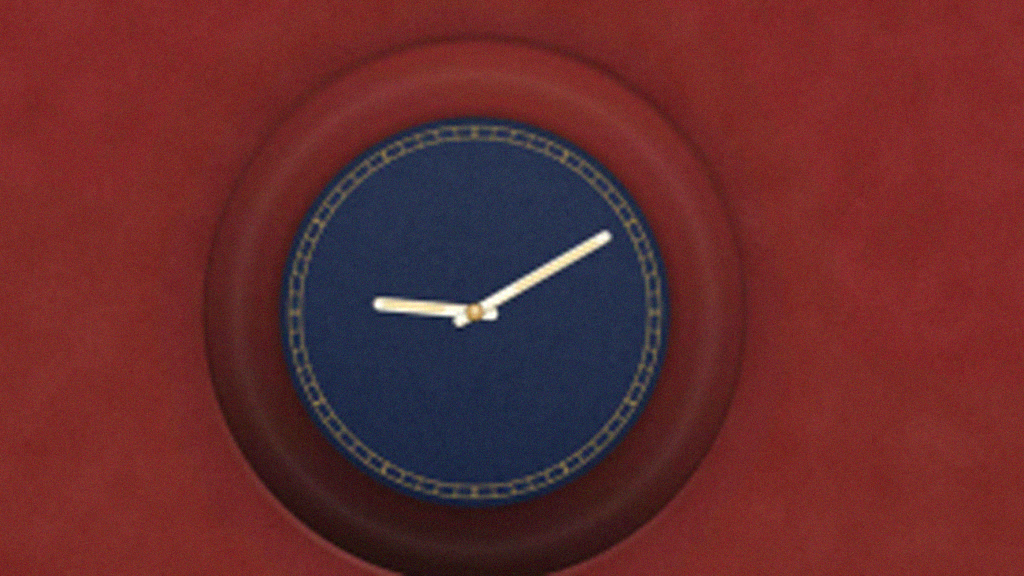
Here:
h=9 m=10
